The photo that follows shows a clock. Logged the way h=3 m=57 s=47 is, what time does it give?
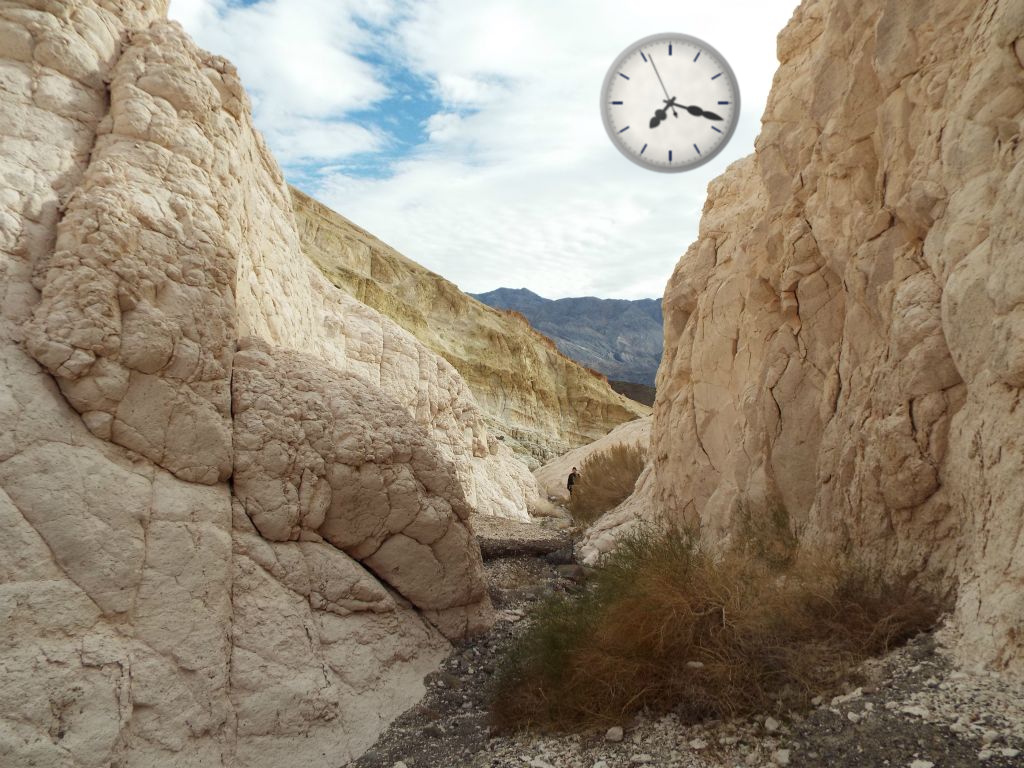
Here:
h=7 m=17 s=56
